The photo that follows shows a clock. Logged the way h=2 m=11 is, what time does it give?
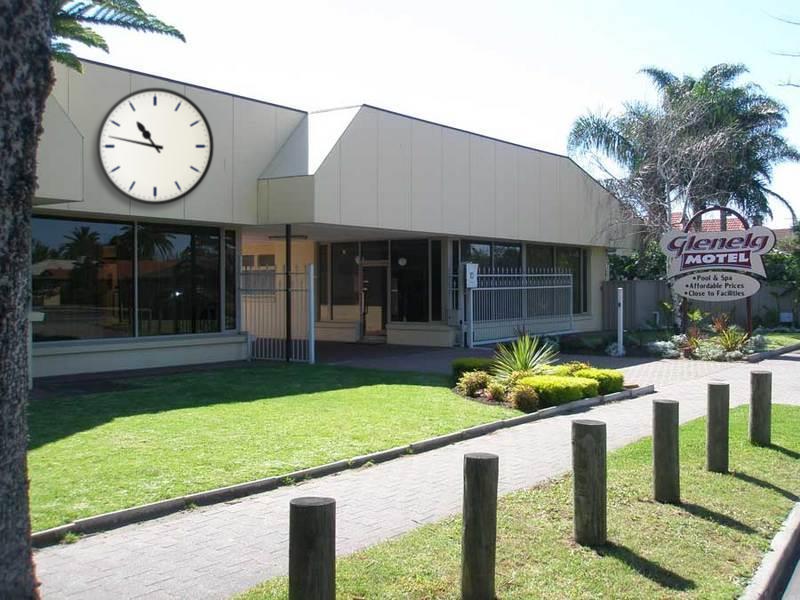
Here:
h=10 m=47
